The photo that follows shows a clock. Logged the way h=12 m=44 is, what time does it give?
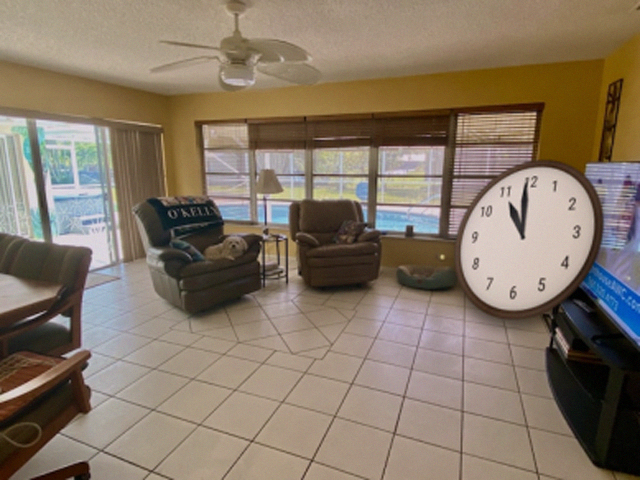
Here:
h=10 m=59
